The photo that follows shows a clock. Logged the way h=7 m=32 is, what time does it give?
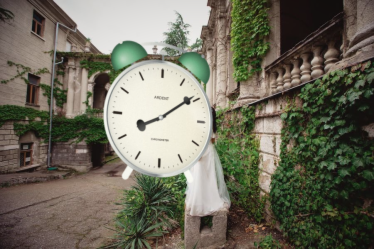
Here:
h=8 m=9
